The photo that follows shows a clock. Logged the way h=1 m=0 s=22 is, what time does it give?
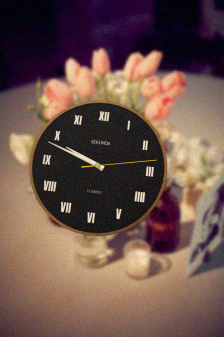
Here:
h=9 m=48 s=13
